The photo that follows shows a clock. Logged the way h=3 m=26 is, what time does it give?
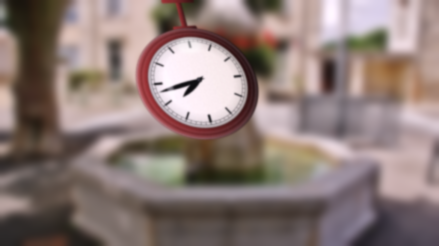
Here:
h=7 m=43
